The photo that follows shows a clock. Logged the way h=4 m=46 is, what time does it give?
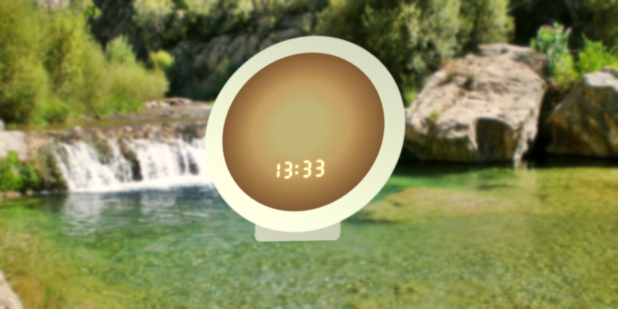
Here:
h=13 m=33
